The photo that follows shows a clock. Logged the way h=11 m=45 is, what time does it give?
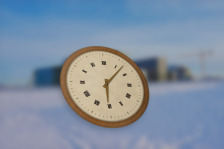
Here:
h=6 m=7
